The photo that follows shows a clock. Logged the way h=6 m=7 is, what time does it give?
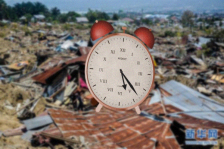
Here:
h=5 m=23
